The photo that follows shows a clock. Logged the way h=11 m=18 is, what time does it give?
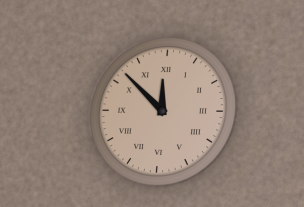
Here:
h=11 m=52
